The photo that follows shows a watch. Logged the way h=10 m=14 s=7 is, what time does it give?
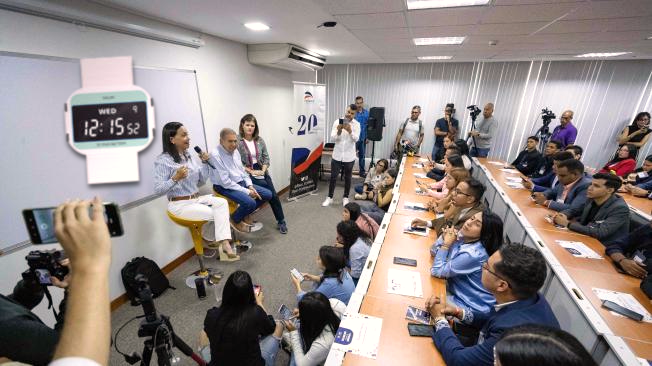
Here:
h=12 m=15 s=52
